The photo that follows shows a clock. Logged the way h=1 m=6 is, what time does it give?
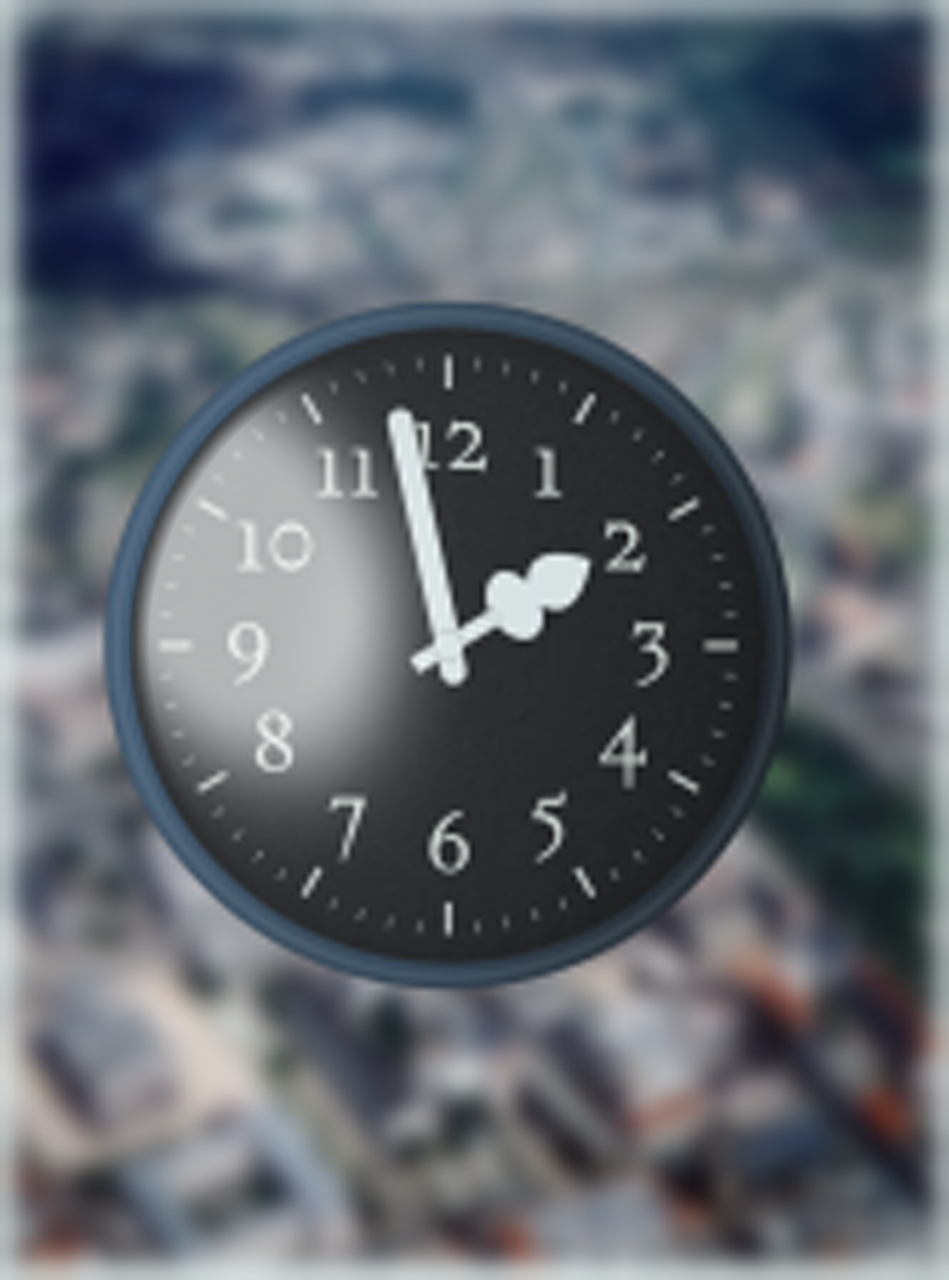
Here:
h=1 m=58
